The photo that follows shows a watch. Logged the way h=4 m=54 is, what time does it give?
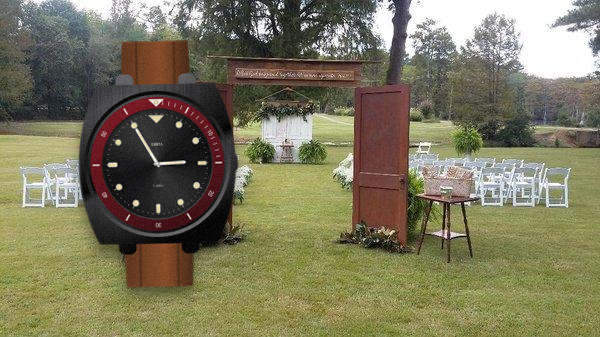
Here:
h=2 m=55
